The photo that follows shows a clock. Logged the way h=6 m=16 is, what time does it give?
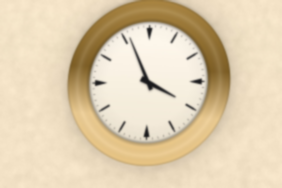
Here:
h=3 m=56
